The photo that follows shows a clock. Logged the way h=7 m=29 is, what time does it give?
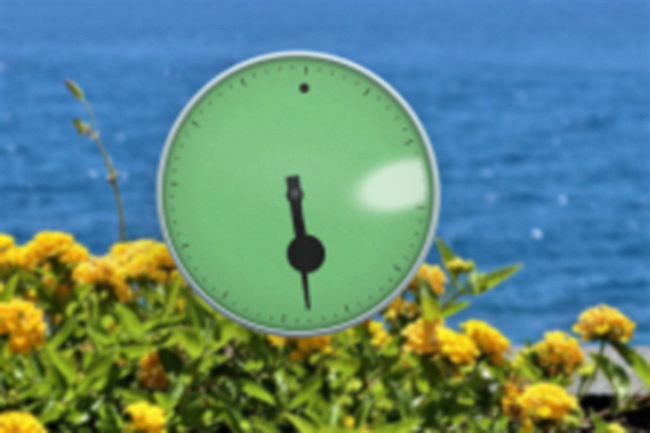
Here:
h=5 m=28
